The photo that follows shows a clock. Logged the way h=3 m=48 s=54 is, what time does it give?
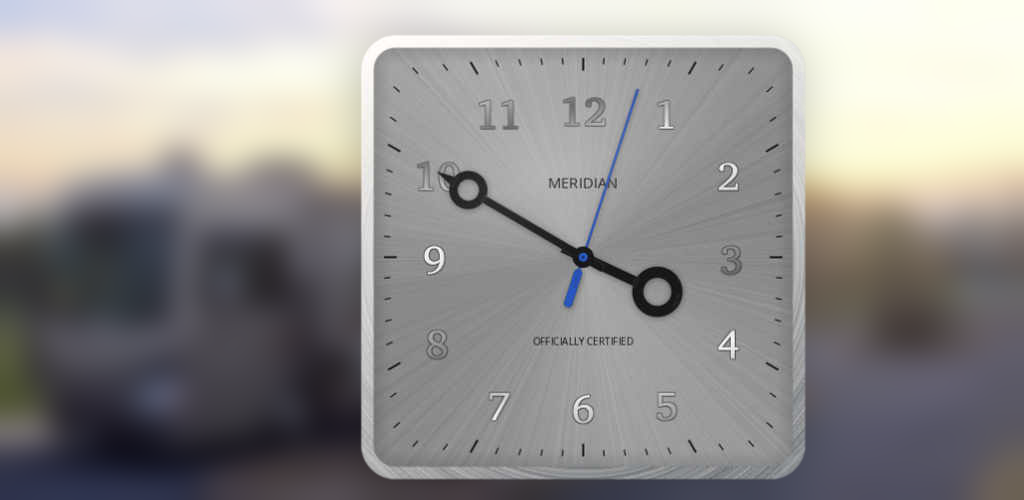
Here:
h=3 m=50 s=3
